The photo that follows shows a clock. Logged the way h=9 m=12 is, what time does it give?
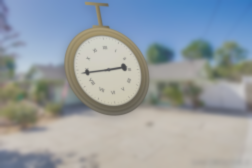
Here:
h=2 m=44
